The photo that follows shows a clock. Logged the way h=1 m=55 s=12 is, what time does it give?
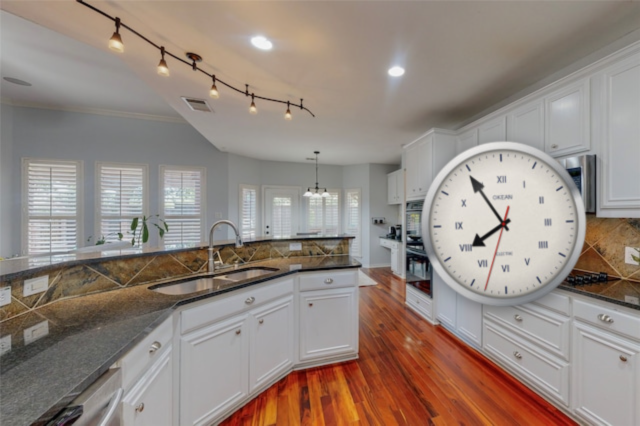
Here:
h=7 m=54 s=33
